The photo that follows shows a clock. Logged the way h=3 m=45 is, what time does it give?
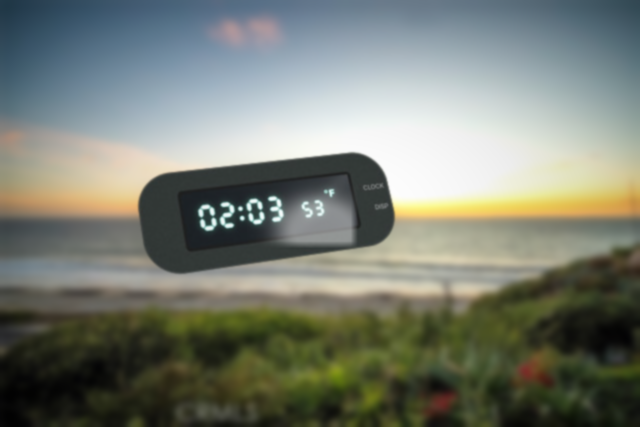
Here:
h=2 m=3
